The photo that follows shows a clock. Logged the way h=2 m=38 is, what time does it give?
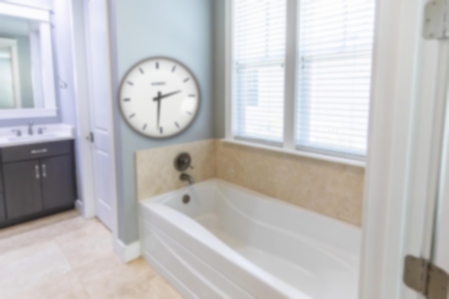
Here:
h=2 m=31
